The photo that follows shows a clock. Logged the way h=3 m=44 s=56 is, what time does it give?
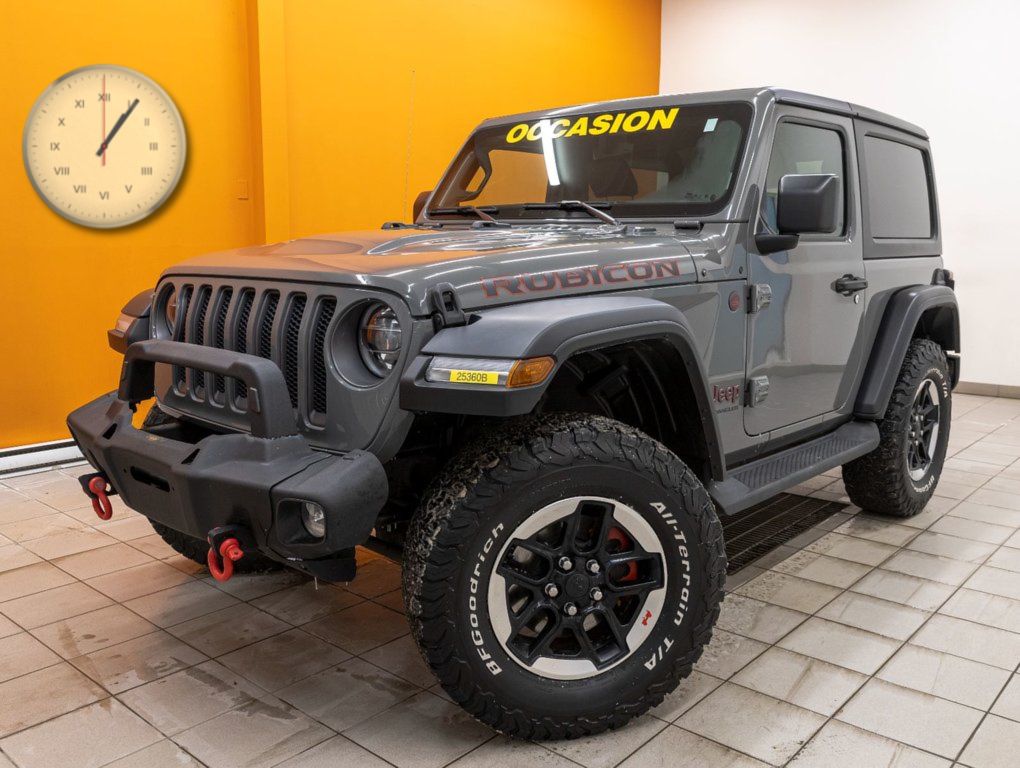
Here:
h=1 m=6 s=0
